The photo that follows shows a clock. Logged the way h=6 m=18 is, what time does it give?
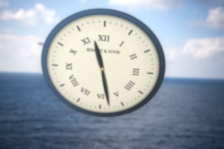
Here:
h=11 m=28
